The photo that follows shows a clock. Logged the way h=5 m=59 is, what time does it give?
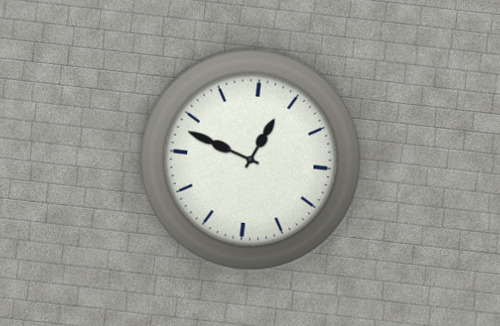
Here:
h=12 m=48
